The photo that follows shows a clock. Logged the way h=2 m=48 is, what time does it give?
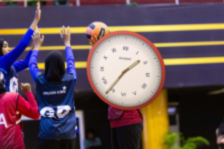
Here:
h=1 m=36
